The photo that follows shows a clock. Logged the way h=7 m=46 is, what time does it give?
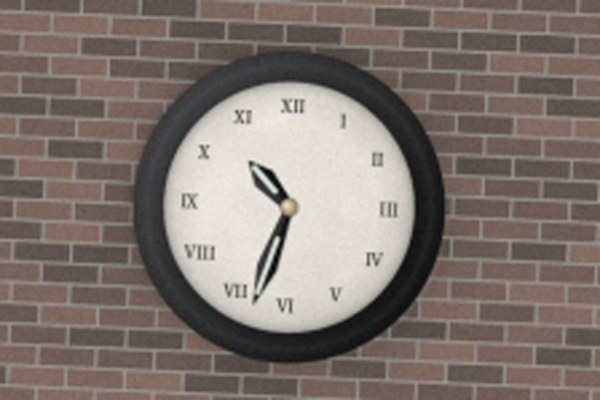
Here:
h=10 m=33
